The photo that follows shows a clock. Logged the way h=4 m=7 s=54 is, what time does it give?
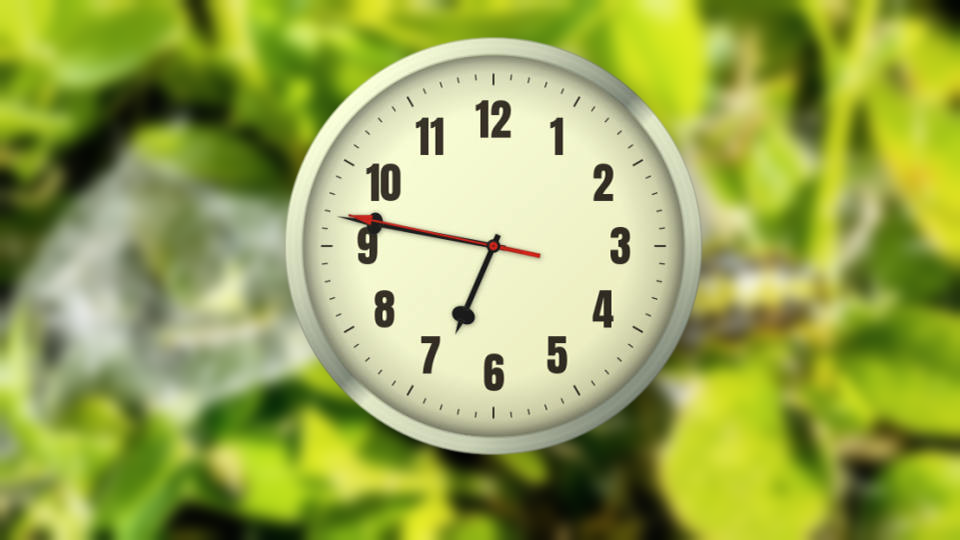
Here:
h=6 m=46 s=47
